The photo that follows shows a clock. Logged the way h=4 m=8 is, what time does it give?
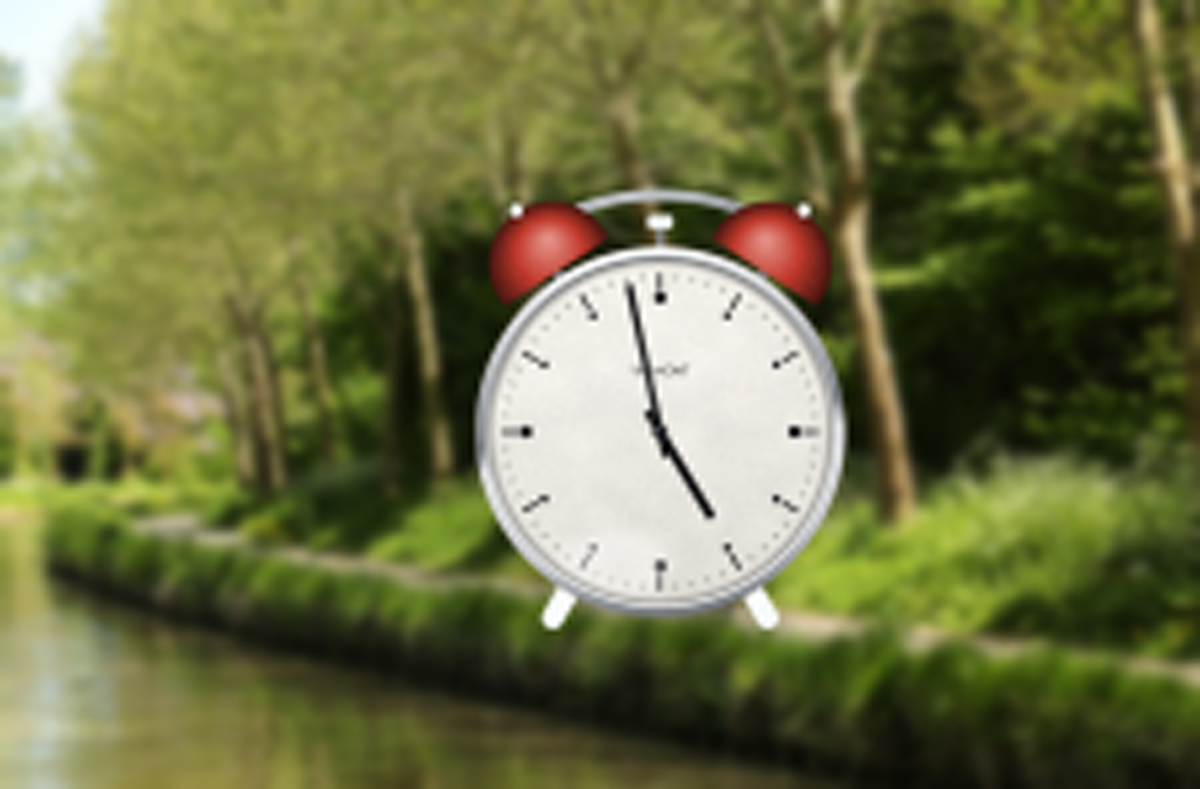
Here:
h=4 m=58
